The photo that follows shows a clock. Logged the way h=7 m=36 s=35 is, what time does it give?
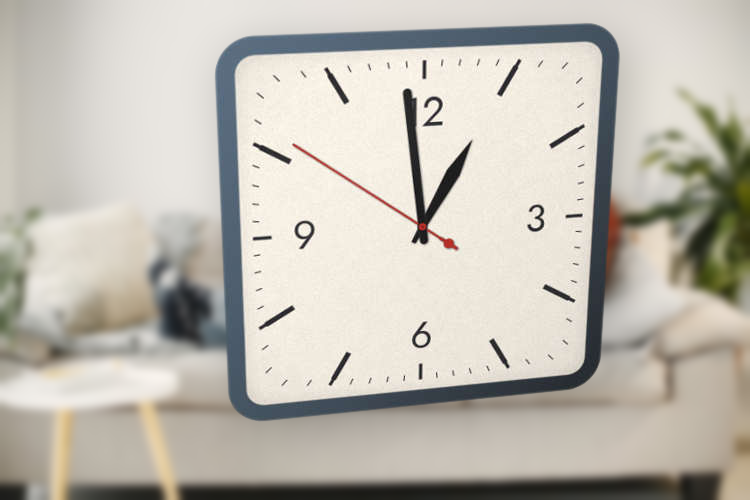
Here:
h=12 m=58 s=51
